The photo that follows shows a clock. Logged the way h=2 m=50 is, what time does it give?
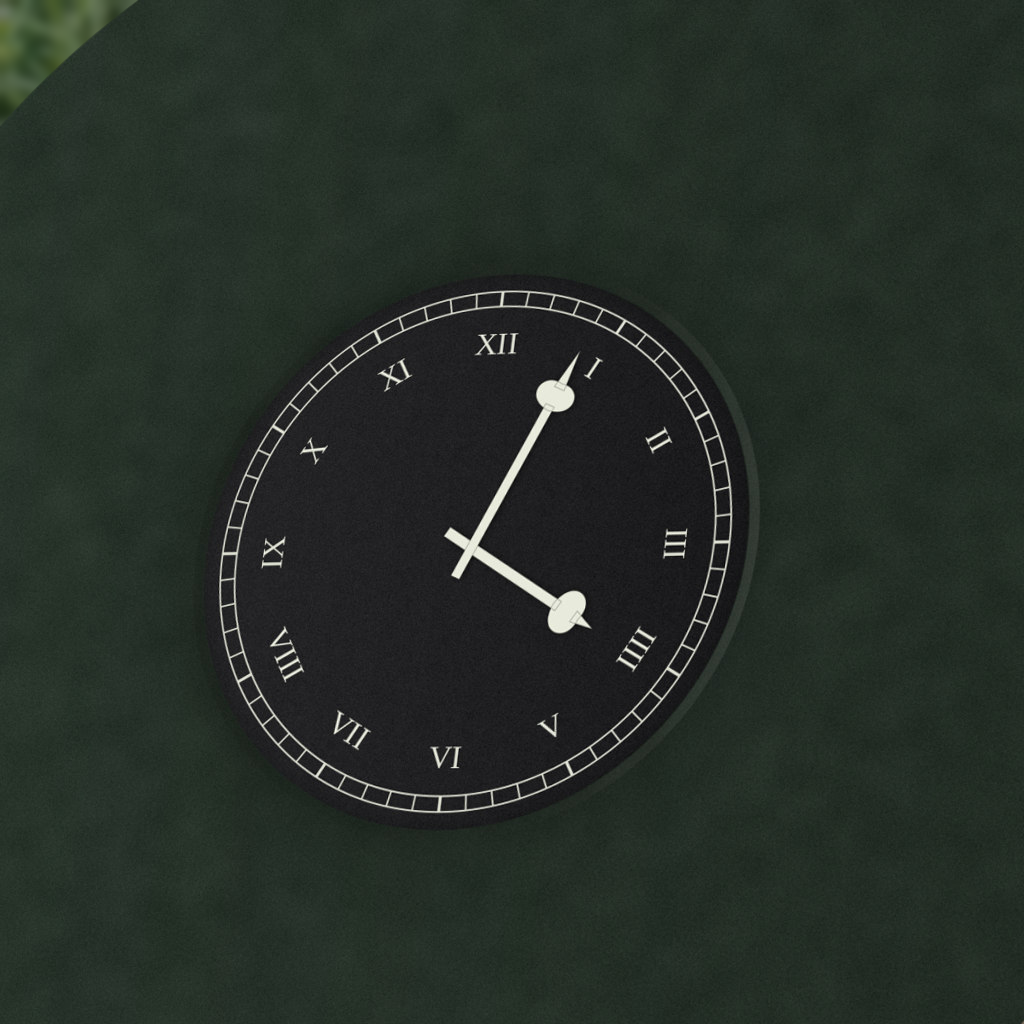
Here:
h=4 m=4
